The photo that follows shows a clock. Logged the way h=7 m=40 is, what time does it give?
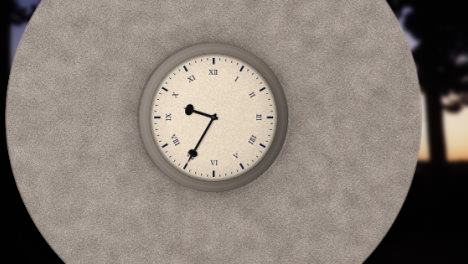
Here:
h=9 m=35
